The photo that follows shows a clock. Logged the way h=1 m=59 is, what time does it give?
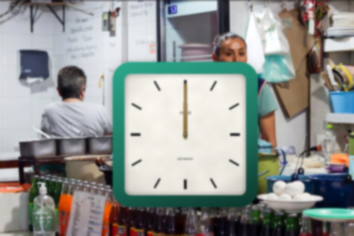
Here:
h=12 m=0
